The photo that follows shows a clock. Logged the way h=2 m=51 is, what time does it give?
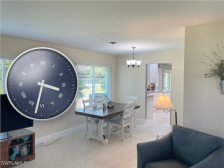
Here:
h=3 m=32
